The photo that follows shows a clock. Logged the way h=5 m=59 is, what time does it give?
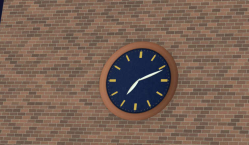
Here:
h=7 m=11
